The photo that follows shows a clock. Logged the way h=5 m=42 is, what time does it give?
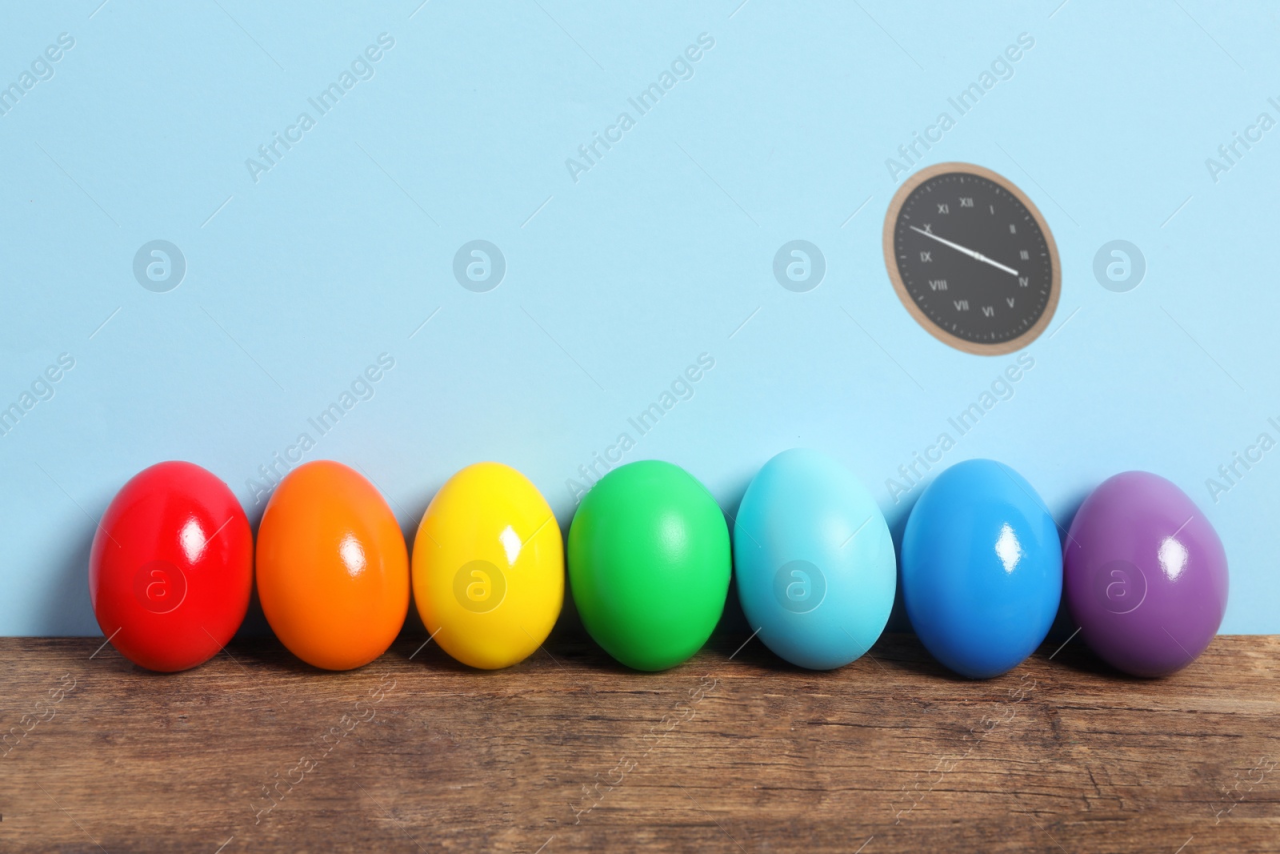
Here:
h=3 m=49
